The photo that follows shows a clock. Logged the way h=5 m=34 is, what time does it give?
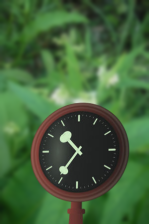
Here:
h=10 m=36
